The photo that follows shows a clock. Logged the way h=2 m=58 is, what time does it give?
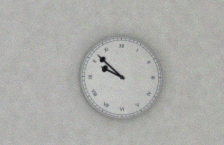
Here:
h=9 m=52
